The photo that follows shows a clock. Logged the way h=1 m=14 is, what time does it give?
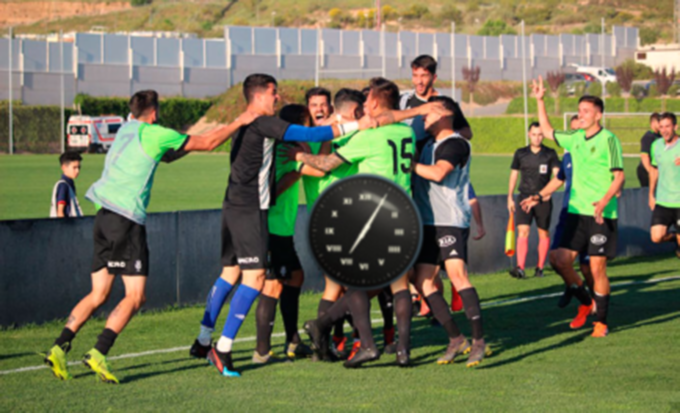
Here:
h=7 m=5
